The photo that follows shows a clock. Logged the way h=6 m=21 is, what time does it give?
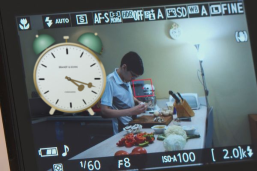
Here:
h=4 m=18
